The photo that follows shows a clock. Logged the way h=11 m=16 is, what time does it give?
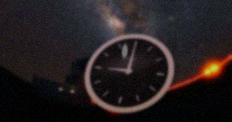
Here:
h=9 m=0
